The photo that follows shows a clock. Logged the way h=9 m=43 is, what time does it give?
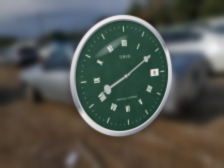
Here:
h=8 m=10
